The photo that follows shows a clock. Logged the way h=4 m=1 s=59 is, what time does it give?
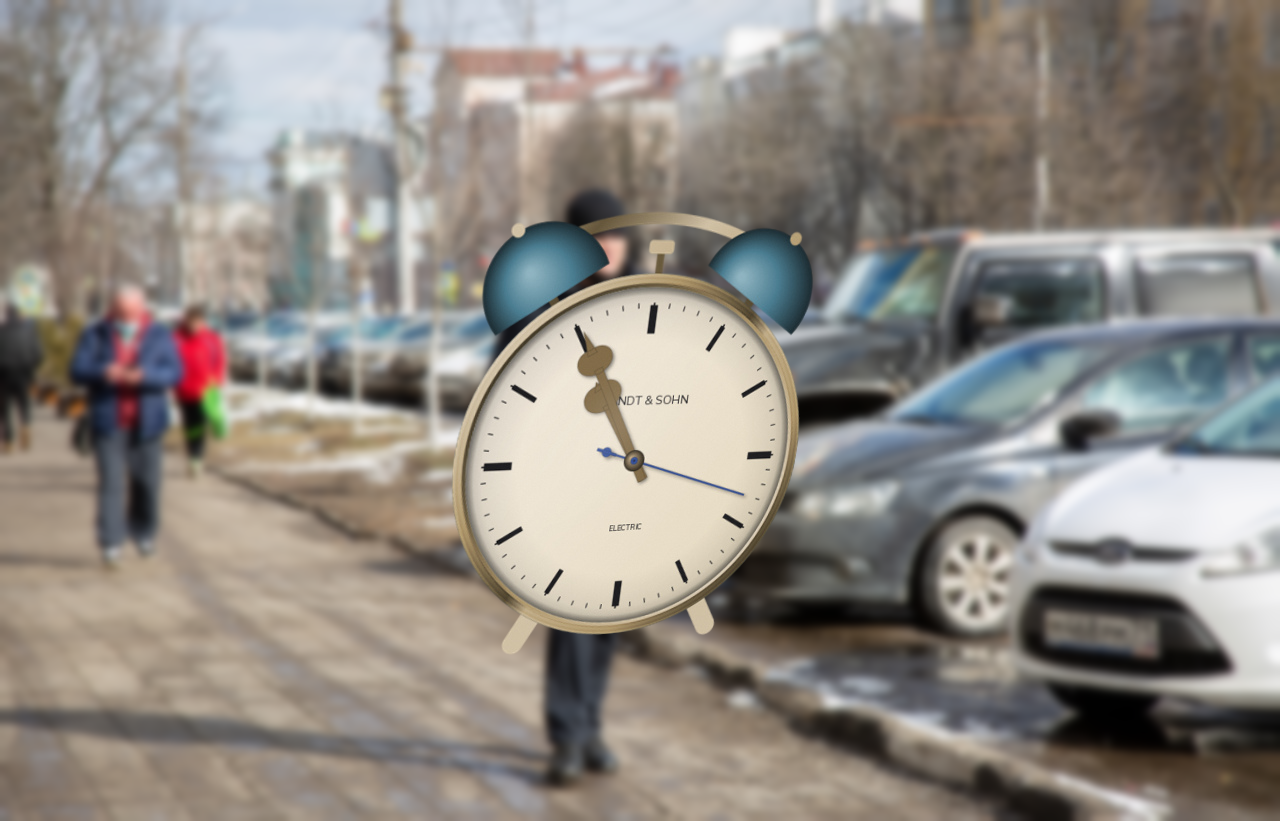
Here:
h=10 m=55 s=18
